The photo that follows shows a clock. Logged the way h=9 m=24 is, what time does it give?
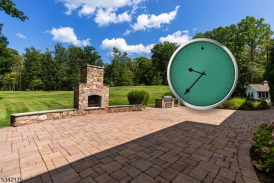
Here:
h=9 m=37
